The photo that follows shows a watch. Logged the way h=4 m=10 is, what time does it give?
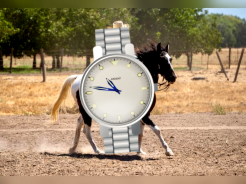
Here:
h=10 m=47
